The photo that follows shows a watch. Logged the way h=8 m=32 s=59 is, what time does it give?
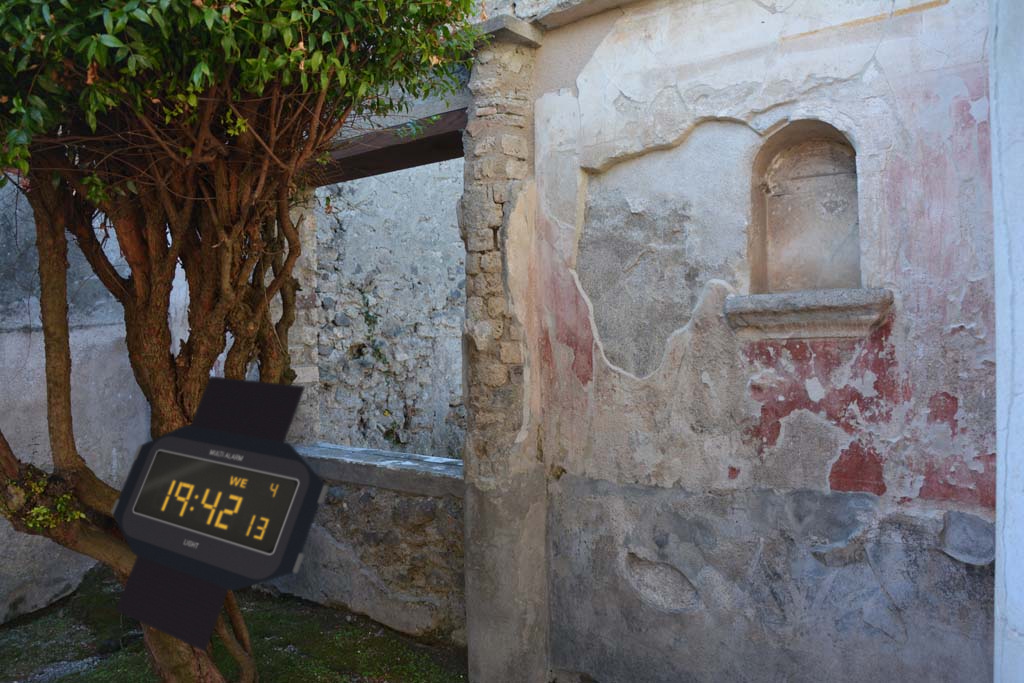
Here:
h=19 m=42 s=13
